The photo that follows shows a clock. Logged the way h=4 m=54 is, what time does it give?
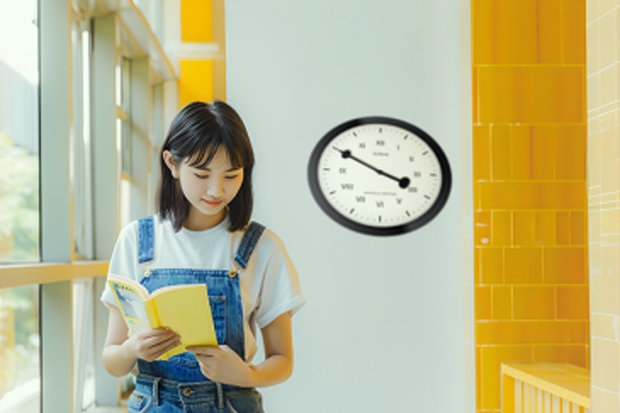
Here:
h=3 m=50
